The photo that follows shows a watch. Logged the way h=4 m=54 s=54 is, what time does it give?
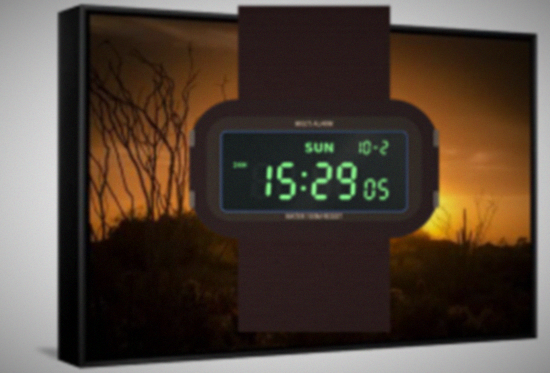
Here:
h=15 m=29 s=5
